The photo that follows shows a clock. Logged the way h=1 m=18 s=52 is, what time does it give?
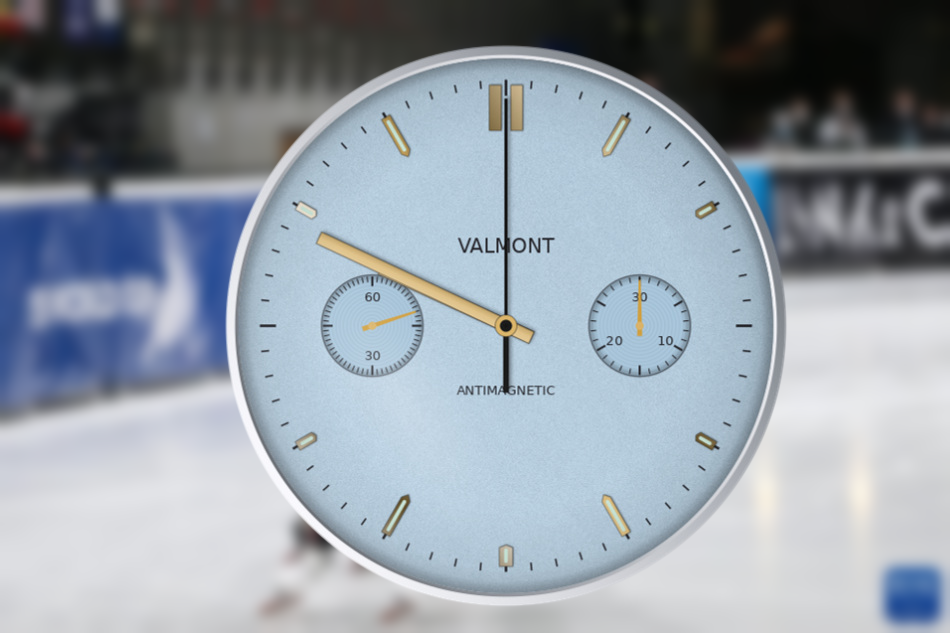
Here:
h=9 m=49 s=12
